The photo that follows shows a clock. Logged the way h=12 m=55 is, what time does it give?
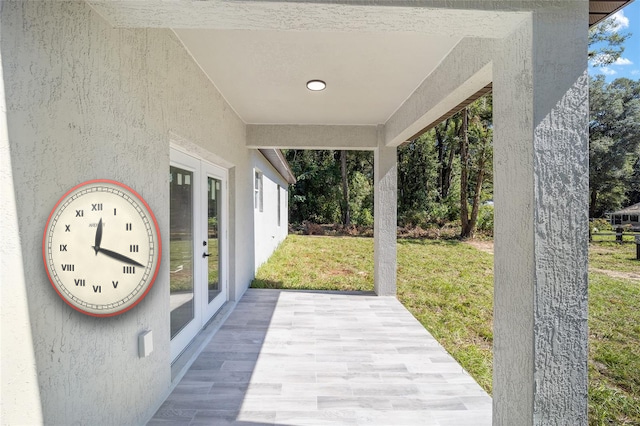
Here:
h=12 m=18
